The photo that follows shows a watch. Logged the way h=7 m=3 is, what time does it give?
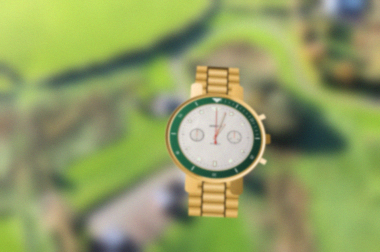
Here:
h=1 m=3
